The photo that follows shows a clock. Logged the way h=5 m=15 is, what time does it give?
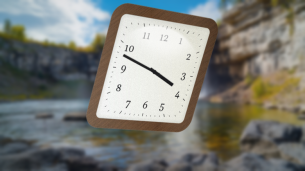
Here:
h=3 m=48
